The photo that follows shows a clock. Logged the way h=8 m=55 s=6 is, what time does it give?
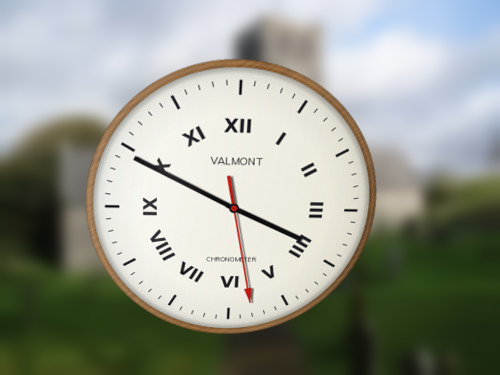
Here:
h=3 m=49 s=28
